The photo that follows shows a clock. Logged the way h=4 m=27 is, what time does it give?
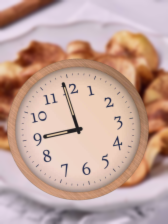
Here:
h=8 m=59
